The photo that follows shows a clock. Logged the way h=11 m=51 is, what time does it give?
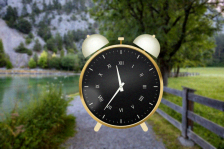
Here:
h=11 m=36
